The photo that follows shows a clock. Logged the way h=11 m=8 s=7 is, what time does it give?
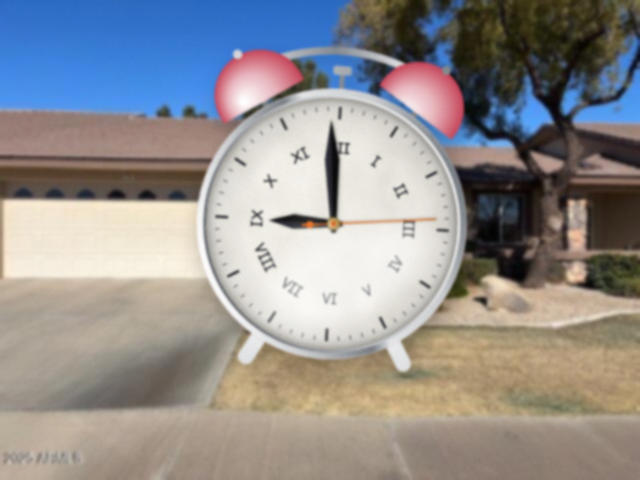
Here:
h=8 m=59 s=14
